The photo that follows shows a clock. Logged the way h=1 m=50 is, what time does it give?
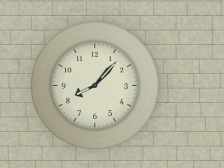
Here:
h=8 m=7
